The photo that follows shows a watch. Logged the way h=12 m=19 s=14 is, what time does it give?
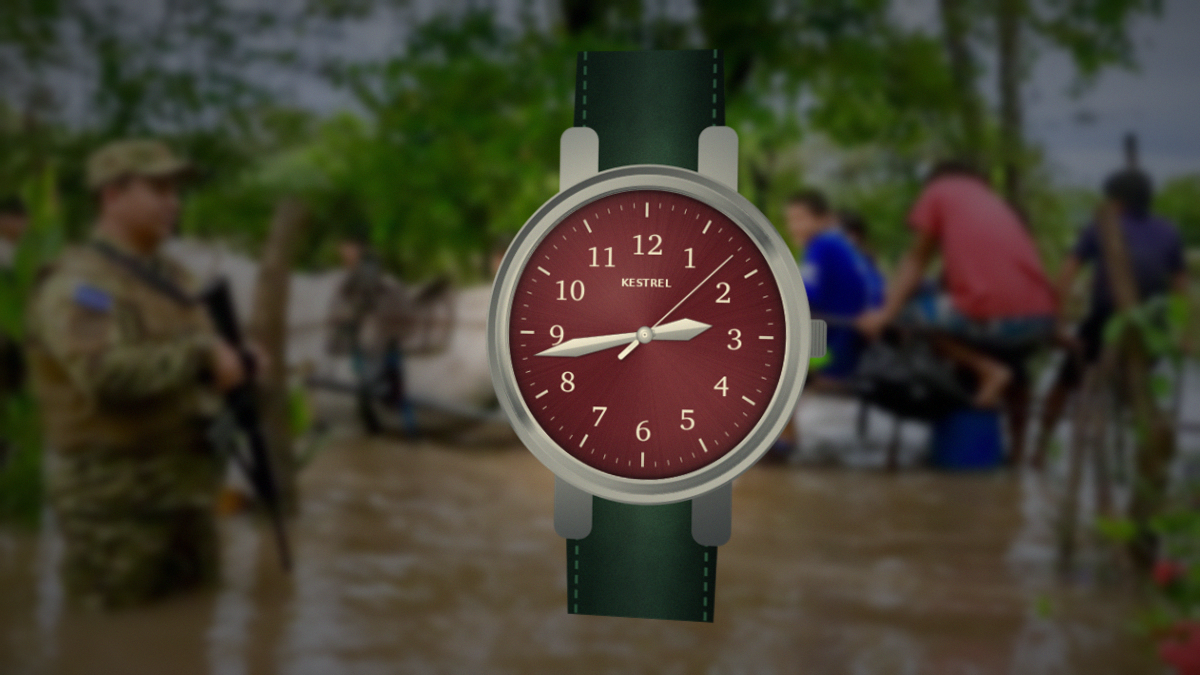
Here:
h=2 m=43 s=8
